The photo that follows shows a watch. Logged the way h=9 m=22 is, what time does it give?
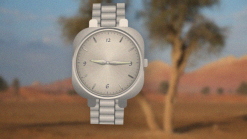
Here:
h=9 m=15
